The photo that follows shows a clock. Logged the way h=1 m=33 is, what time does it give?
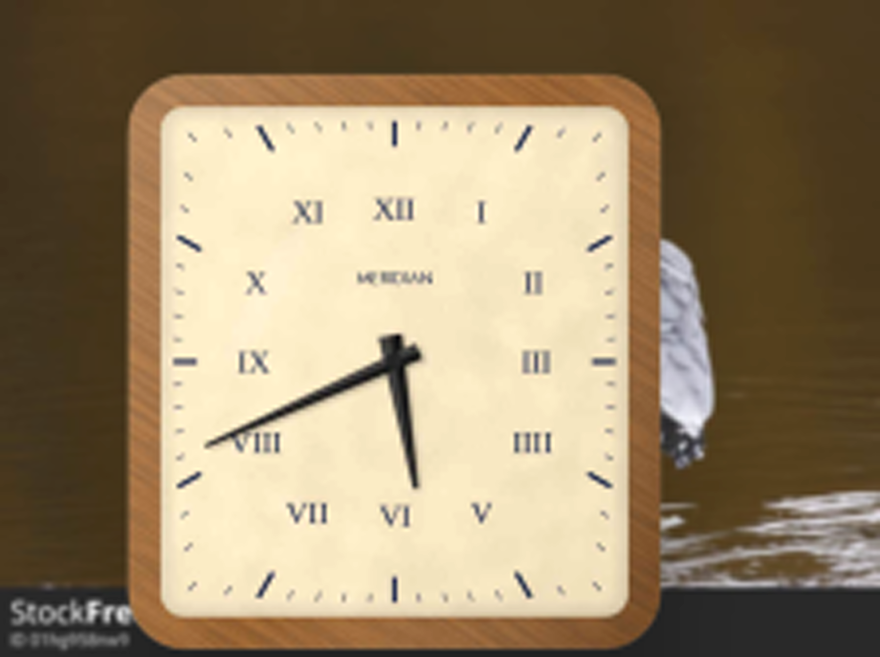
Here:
h=5 m=41
